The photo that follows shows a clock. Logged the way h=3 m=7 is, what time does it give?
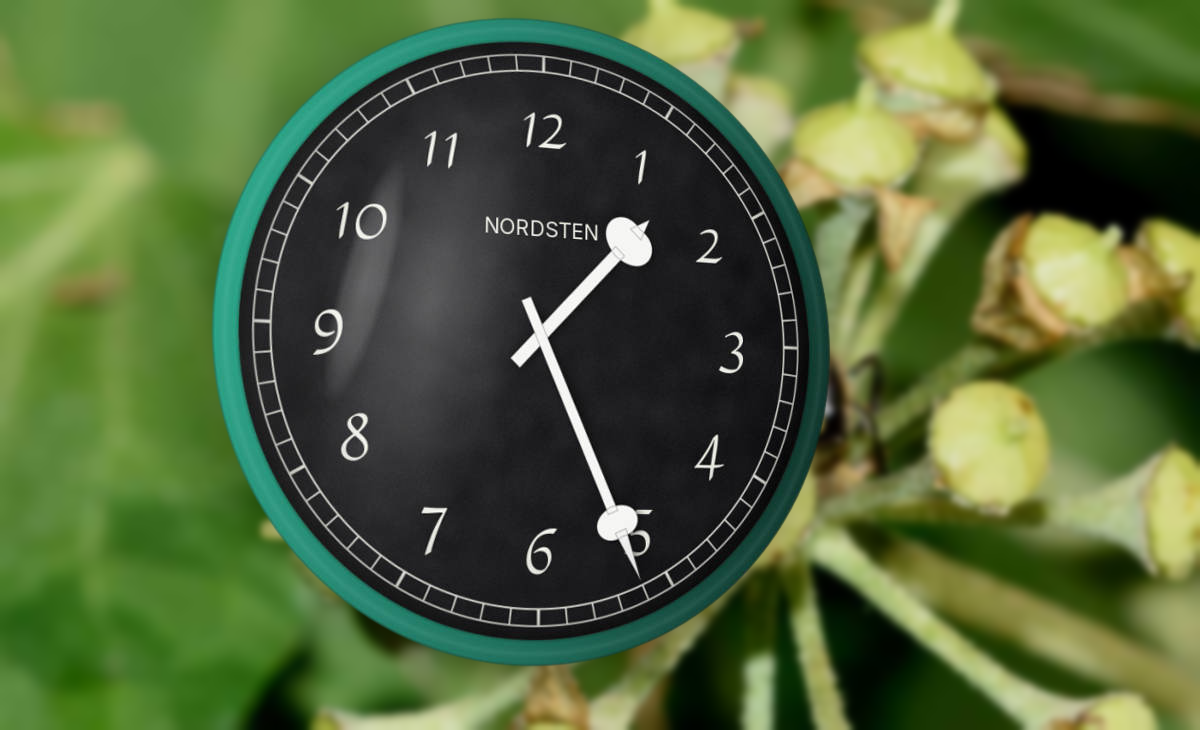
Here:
h=1 m=26
